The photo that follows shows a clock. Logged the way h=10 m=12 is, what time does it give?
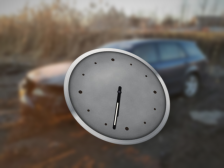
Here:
h=6 m=33
